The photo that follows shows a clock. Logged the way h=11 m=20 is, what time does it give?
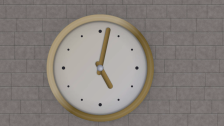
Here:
h=5 m=2
